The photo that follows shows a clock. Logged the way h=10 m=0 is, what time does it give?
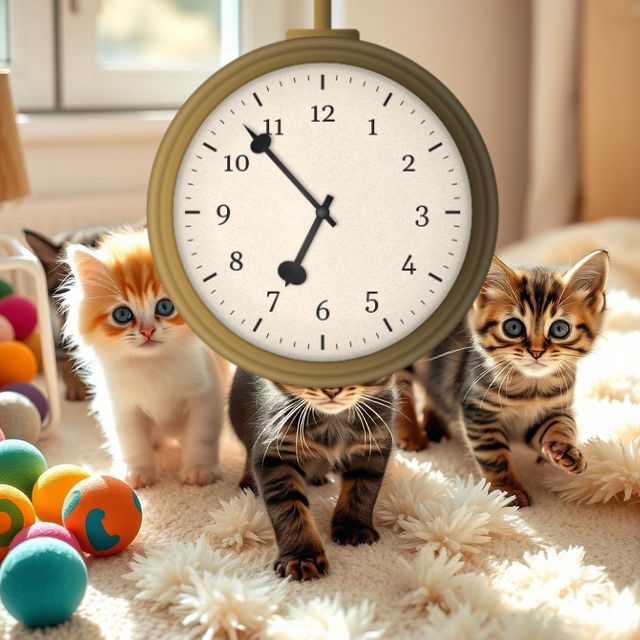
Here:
h=6 m=53
